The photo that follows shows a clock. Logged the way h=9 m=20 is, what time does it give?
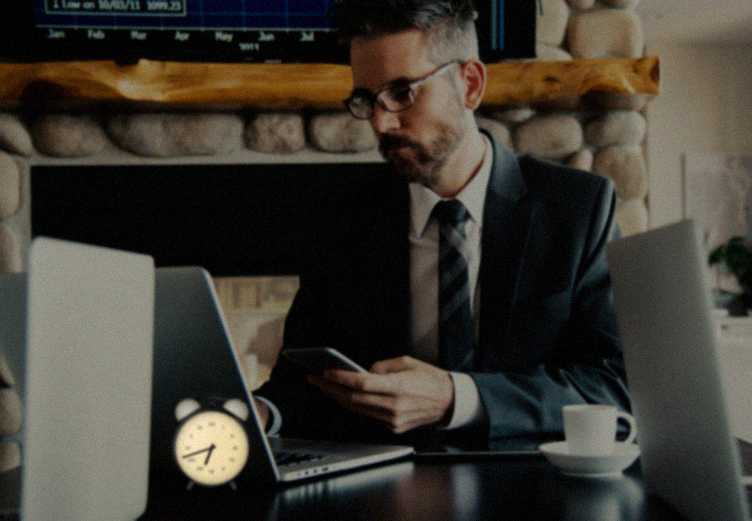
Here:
h=6 m=42
